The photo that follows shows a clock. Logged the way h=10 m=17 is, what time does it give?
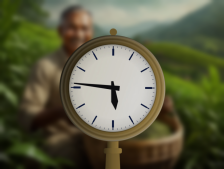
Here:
h=5 m=46
